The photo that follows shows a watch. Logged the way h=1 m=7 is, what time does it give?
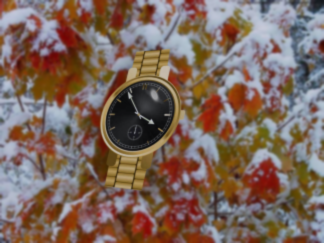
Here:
h=3 m=54
